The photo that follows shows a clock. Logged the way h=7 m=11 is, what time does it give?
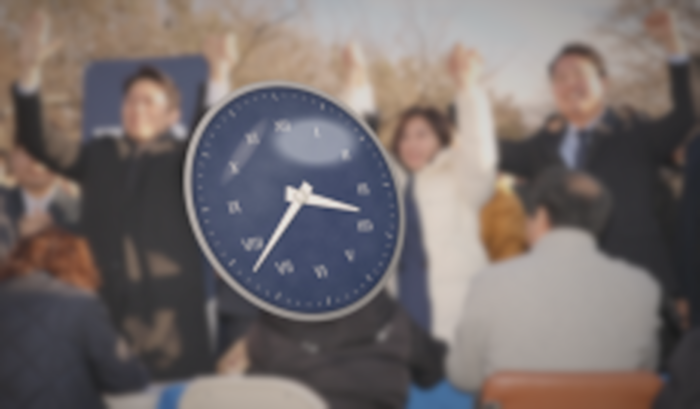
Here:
h=3 m=38
